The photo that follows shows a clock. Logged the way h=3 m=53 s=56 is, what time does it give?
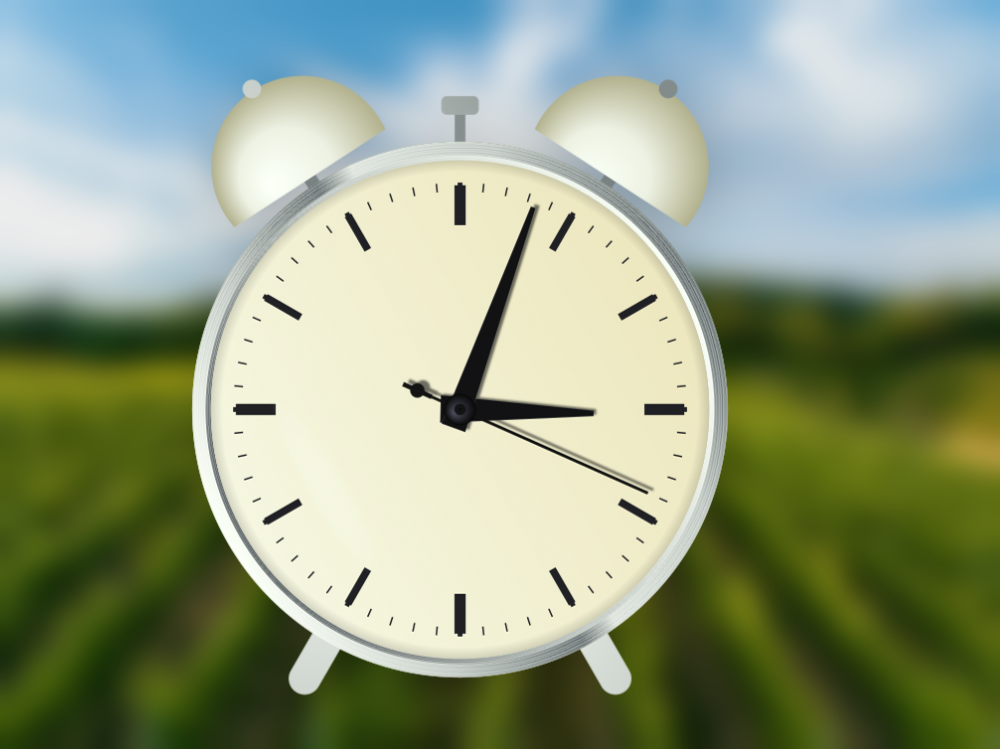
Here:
h=3 m=3 s=19
